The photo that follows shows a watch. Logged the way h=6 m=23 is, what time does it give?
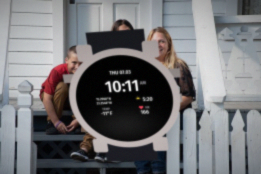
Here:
h=10 m=11
